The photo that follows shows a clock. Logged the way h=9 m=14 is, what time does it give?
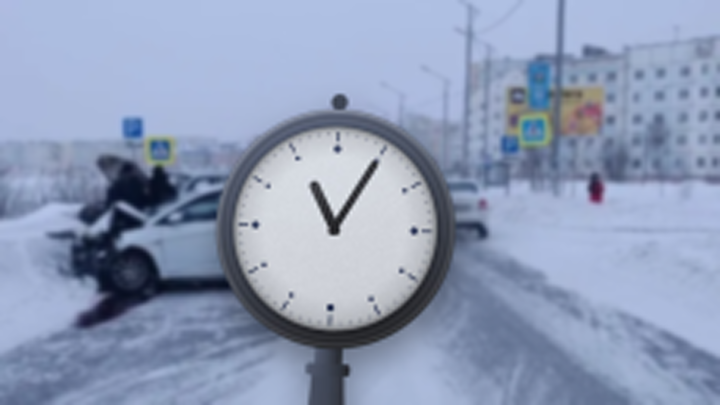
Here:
h=11 m=5
